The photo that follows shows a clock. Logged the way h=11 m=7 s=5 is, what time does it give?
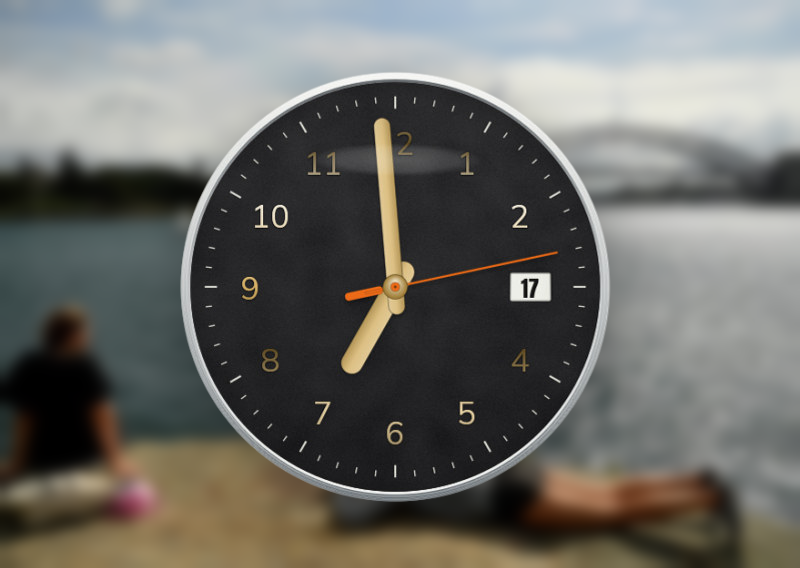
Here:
h=6 m=59 s=13
